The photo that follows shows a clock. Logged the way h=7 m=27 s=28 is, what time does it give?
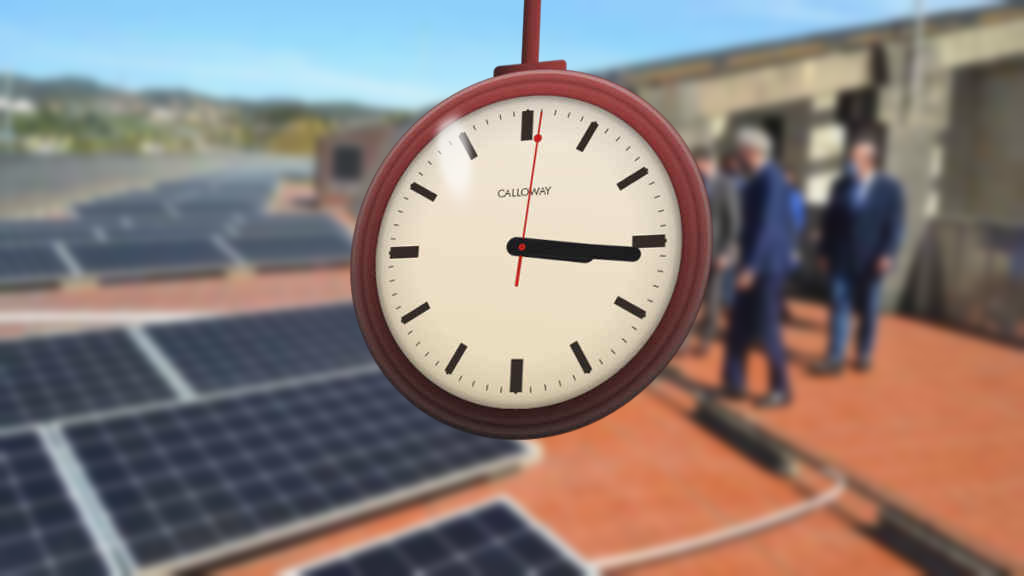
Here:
h=3 m=16 s=1
